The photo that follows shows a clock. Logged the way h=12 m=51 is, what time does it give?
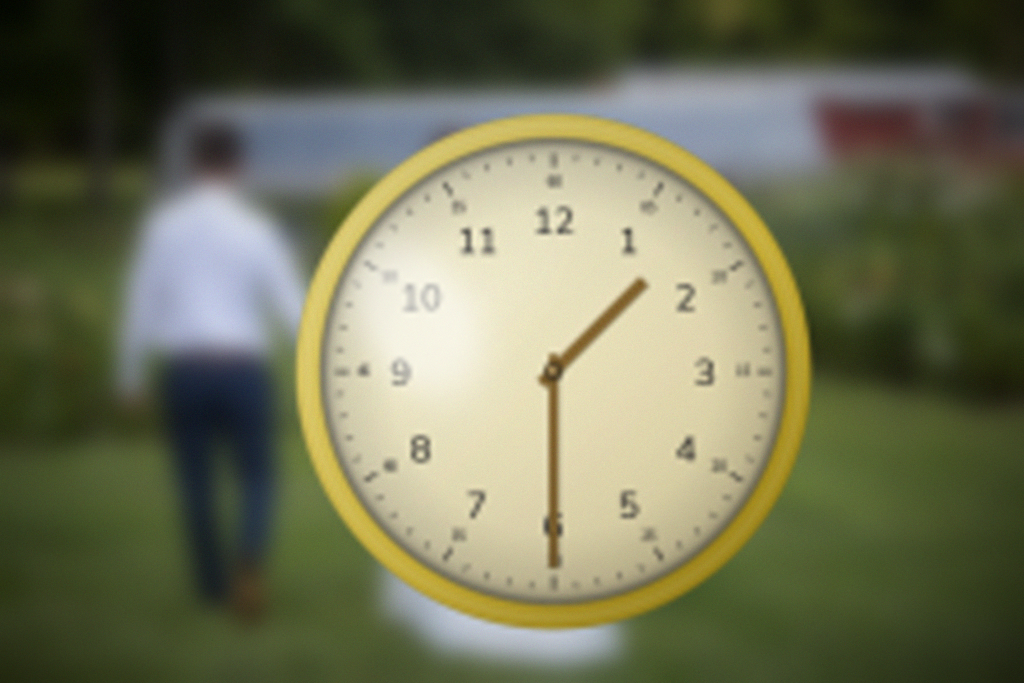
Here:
h=1 m=30
